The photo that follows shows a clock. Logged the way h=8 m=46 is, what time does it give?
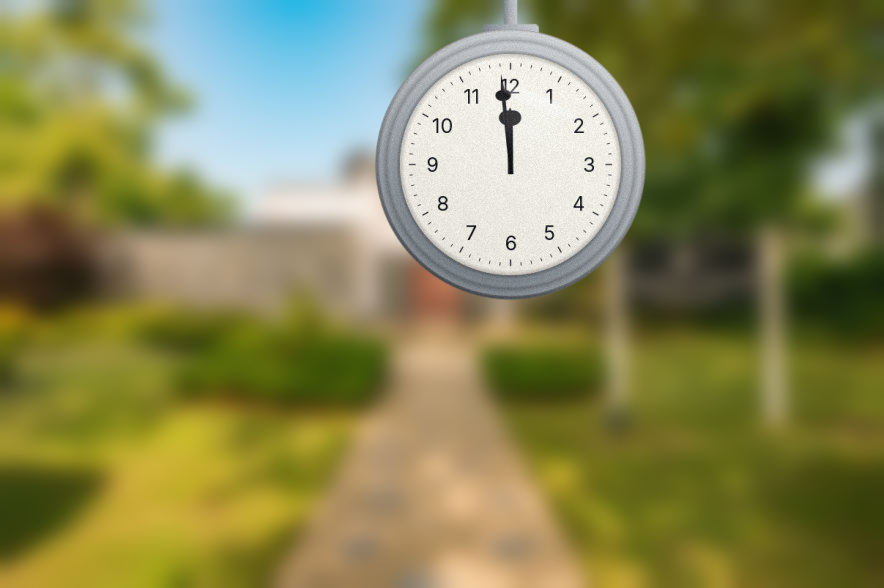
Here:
h=11 m=59
